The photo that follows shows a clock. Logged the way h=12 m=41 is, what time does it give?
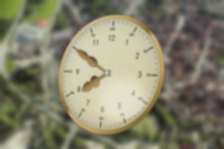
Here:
h=7 m=50
